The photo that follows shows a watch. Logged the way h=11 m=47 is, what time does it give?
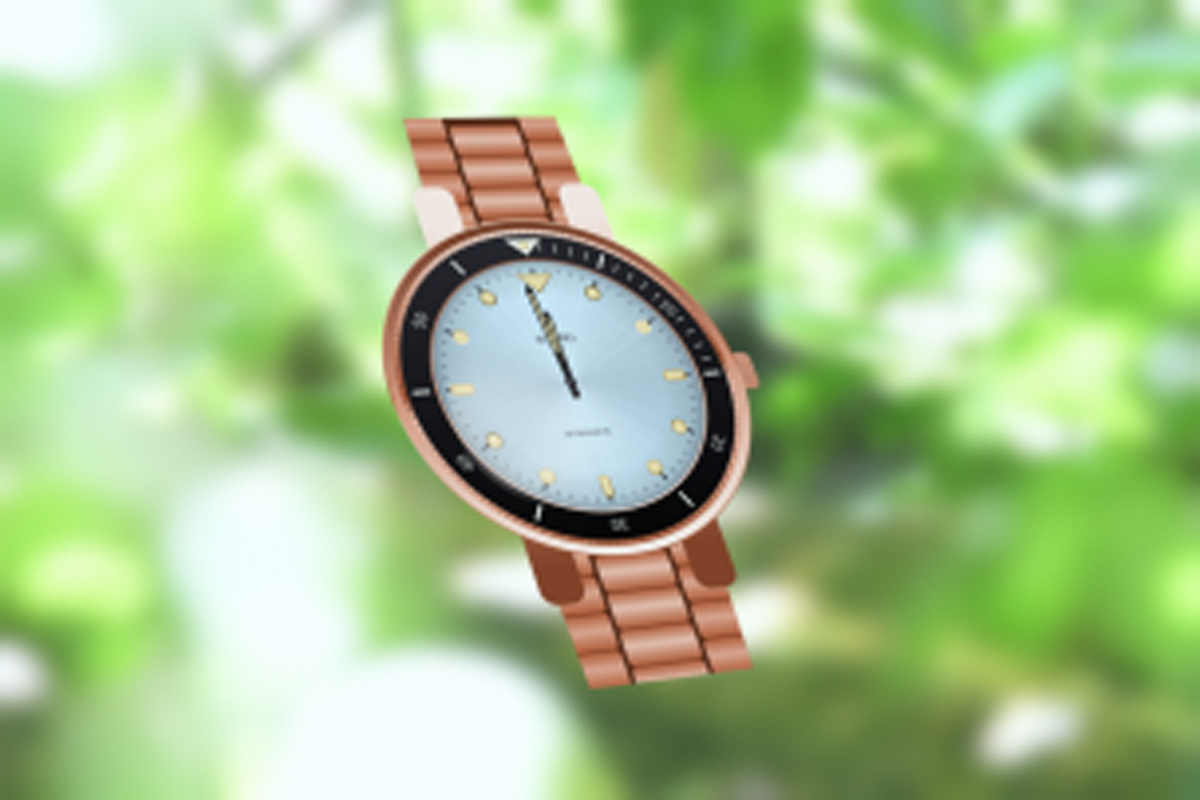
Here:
h=11 m=59
